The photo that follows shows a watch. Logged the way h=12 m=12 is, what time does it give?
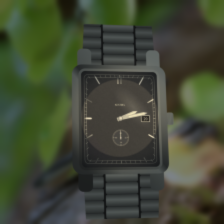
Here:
h=2 m=13
